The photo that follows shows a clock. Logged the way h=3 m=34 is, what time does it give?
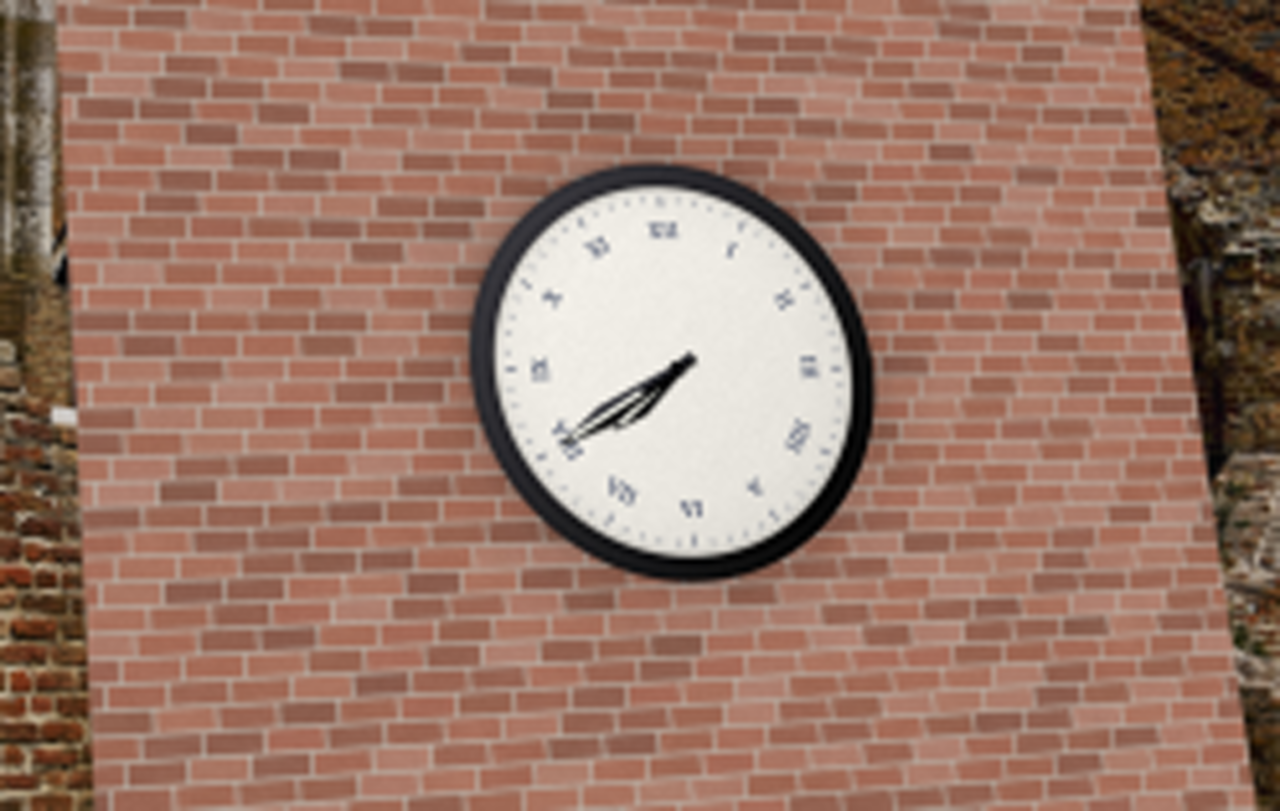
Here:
h=7 m=40
